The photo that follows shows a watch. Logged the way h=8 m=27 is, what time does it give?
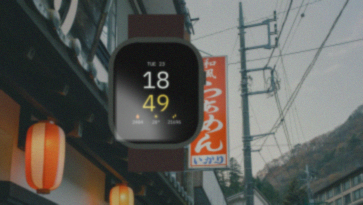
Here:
h=18 m=49
